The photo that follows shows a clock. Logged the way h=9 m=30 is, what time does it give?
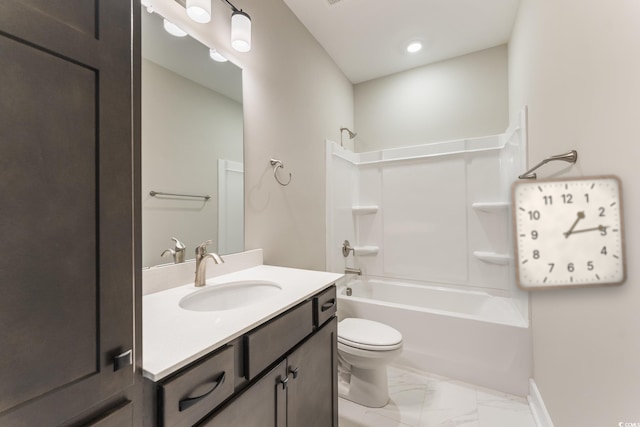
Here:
h=1 m=14
